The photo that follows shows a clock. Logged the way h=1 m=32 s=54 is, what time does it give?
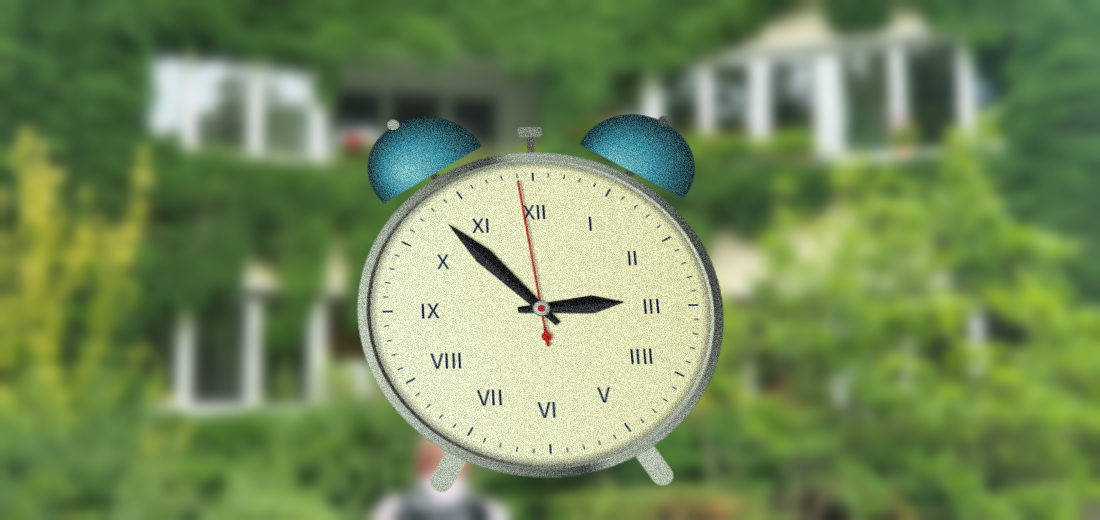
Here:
h=2 m=52 s=59
